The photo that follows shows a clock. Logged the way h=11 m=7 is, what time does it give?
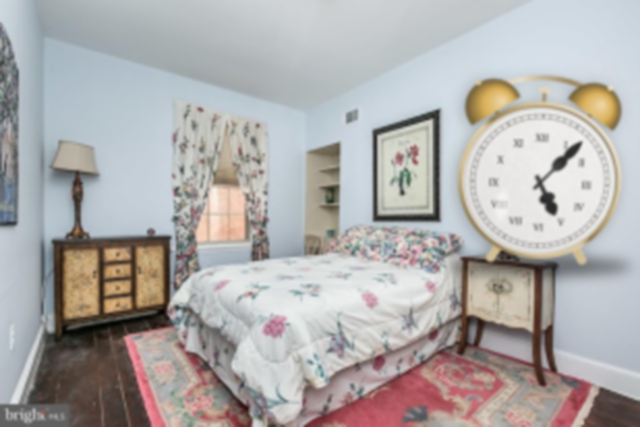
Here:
h=5 m=7
